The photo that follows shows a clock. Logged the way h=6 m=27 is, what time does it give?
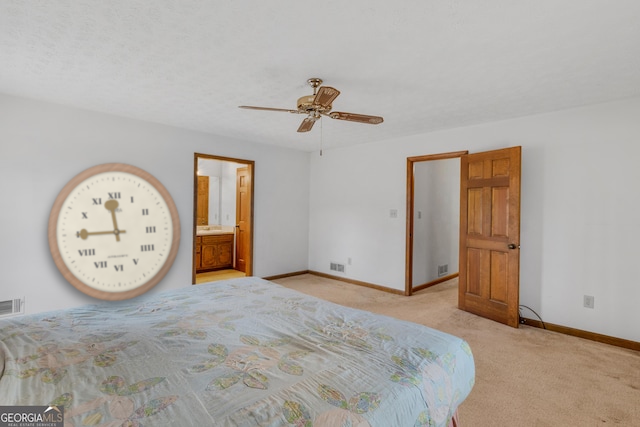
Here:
h=11 m=45
